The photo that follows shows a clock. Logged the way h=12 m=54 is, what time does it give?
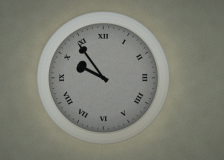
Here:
h=9 m=54
